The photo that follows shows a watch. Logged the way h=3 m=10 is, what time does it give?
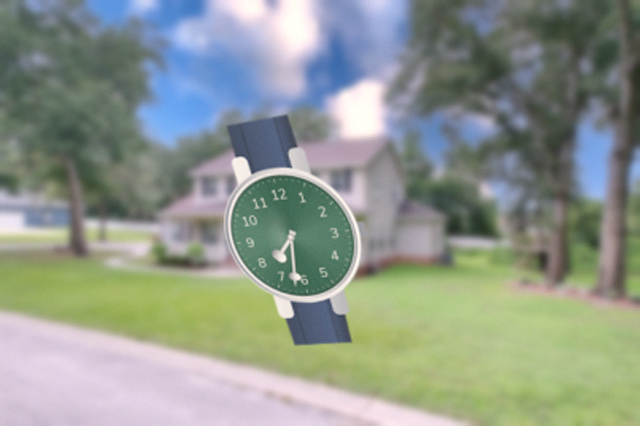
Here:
h=7 m=32
